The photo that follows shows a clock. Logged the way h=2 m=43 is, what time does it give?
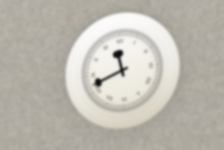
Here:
h=11 m=42
